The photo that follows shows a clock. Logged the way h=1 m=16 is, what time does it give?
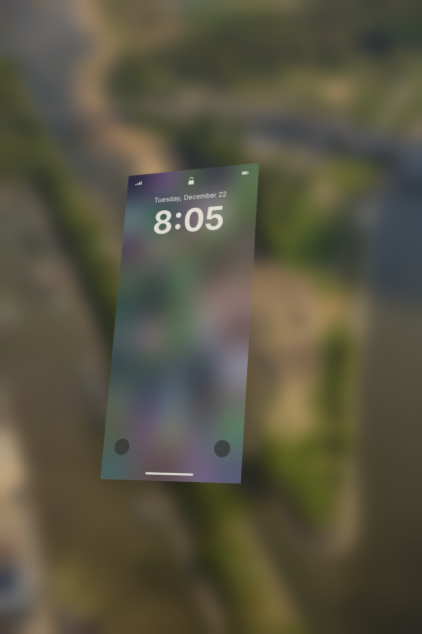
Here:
h=8 m=5
